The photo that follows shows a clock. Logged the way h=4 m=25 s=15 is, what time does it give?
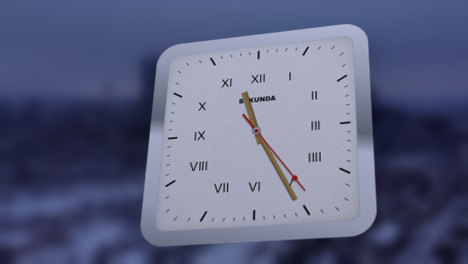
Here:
h=11 m=25 s=24
